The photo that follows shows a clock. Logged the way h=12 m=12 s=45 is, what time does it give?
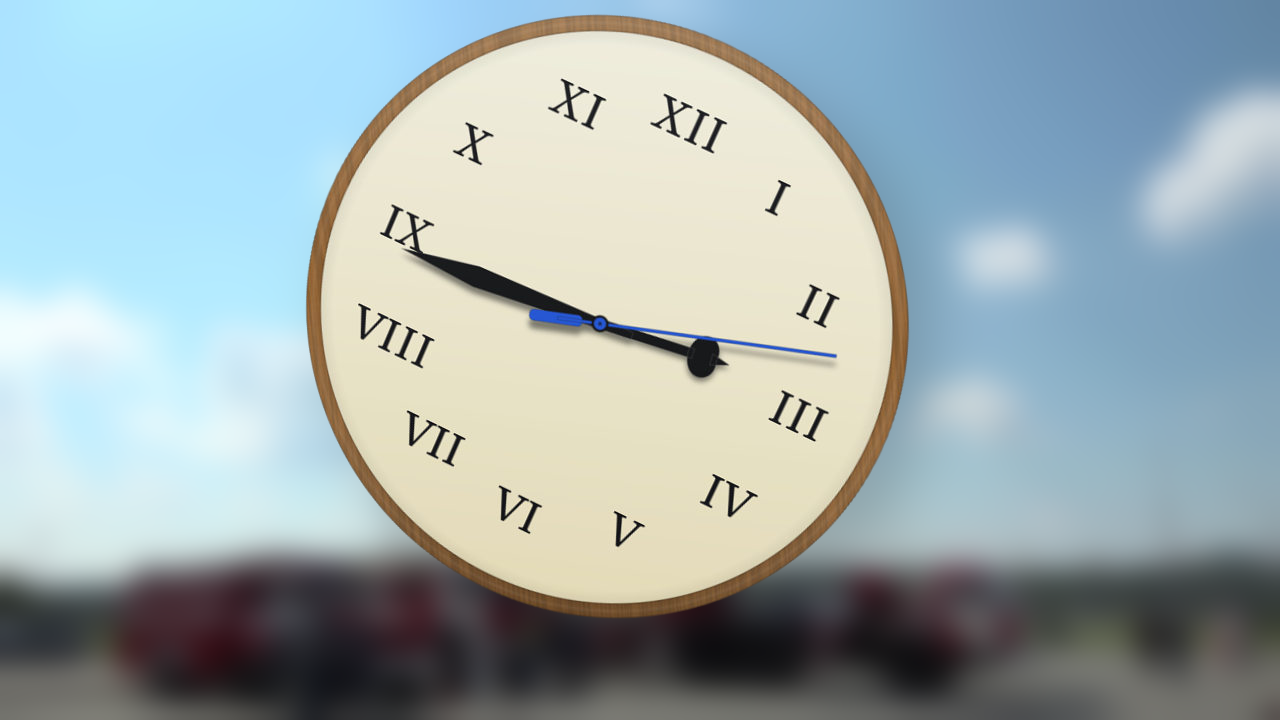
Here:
h=2 m=44 s=12
